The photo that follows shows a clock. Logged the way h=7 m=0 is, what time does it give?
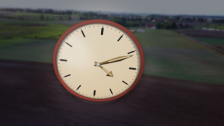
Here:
h=4 m=11
